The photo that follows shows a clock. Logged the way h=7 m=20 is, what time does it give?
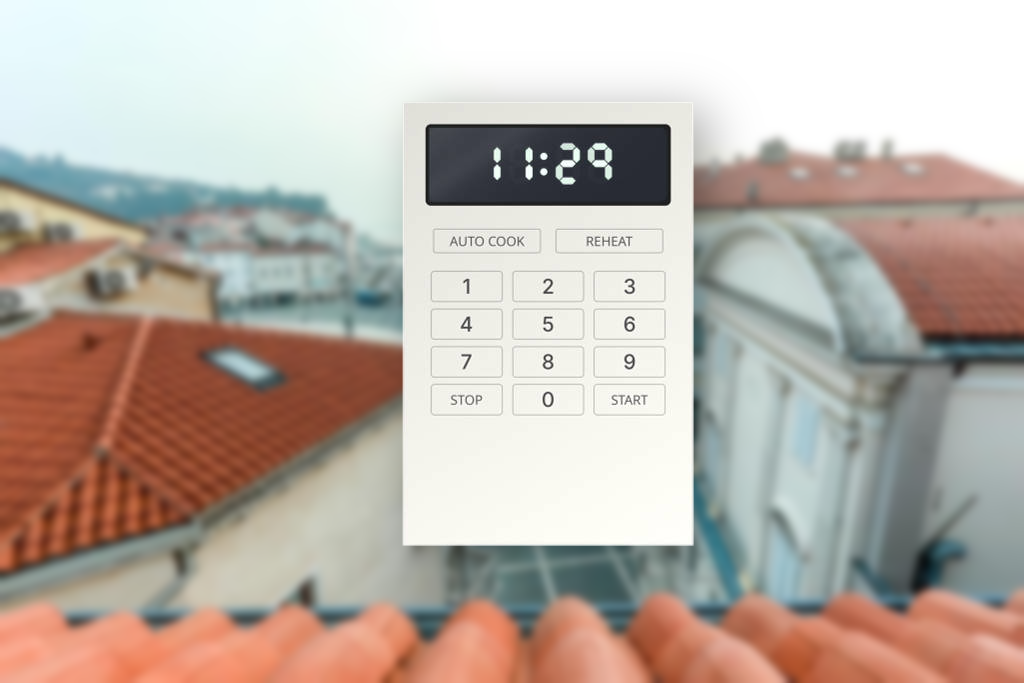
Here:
h=11 m=29
